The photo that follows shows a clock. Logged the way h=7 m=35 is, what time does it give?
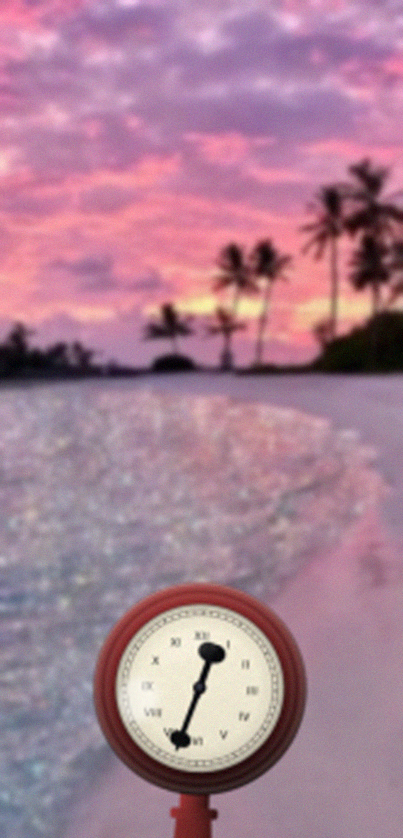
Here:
h=12 m=33
